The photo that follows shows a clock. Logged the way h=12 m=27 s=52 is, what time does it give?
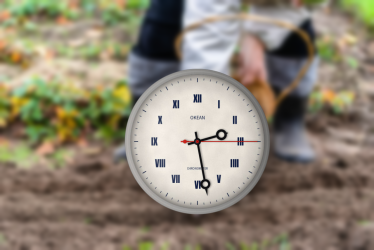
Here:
h=2 m=28 s=15
